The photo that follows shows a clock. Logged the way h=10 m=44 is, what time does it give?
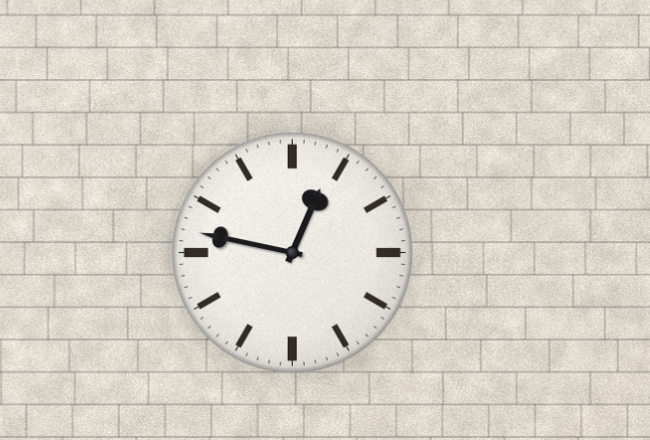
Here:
h=12 m=47
